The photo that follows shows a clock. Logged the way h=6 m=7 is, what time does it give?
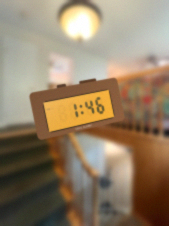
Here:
h=1 m=46
